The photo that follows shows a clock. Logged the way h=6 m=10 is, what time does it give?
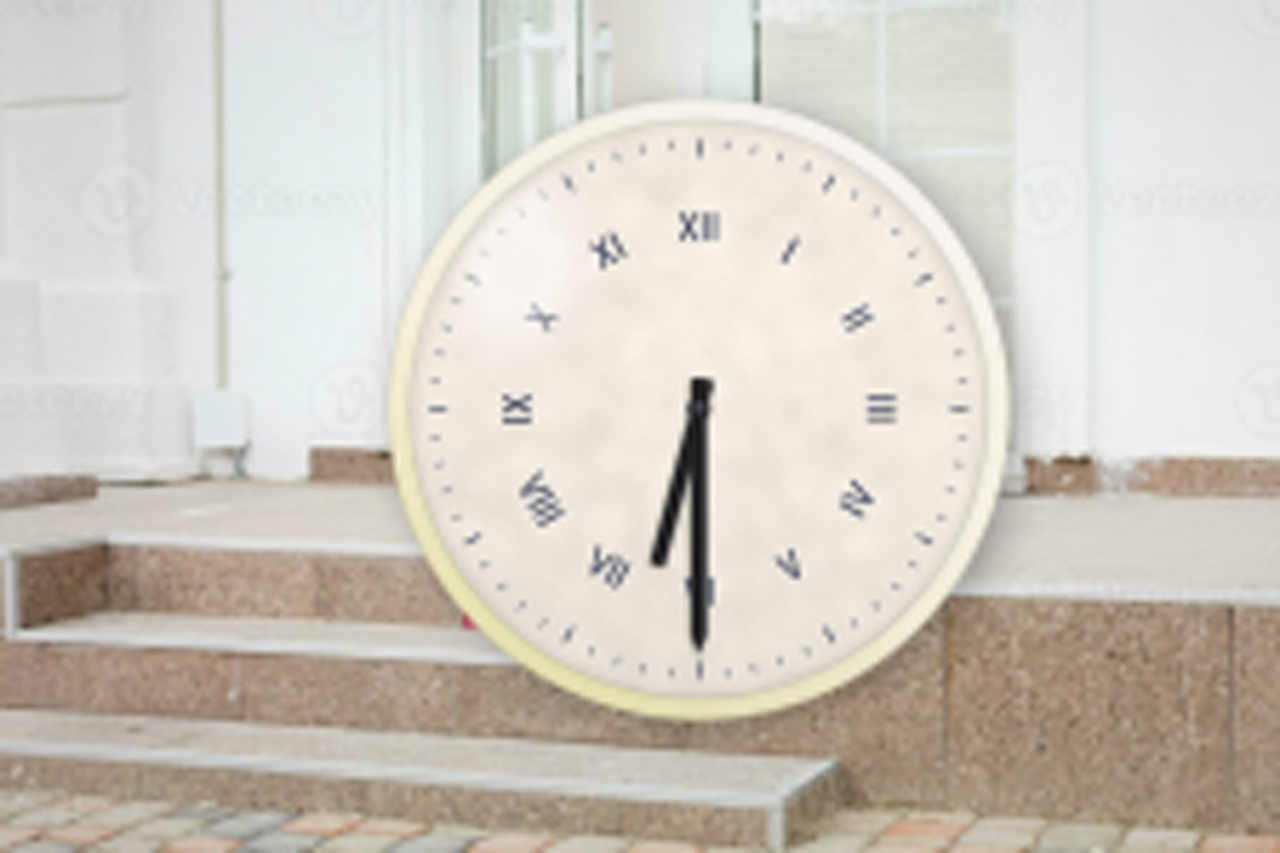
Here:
h=6 m=30
